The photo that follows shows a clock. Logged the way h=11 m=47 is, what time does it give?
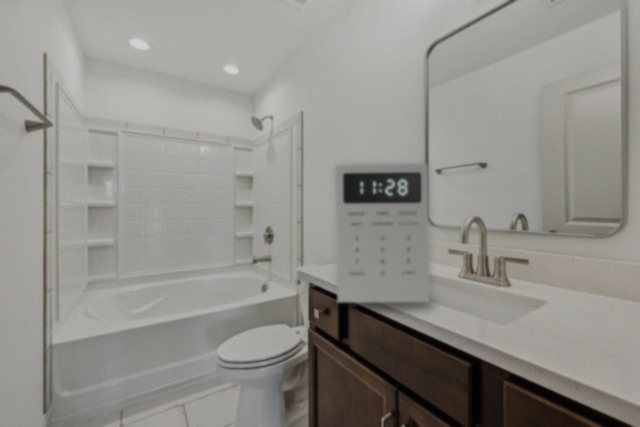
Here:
h=11 m=28
